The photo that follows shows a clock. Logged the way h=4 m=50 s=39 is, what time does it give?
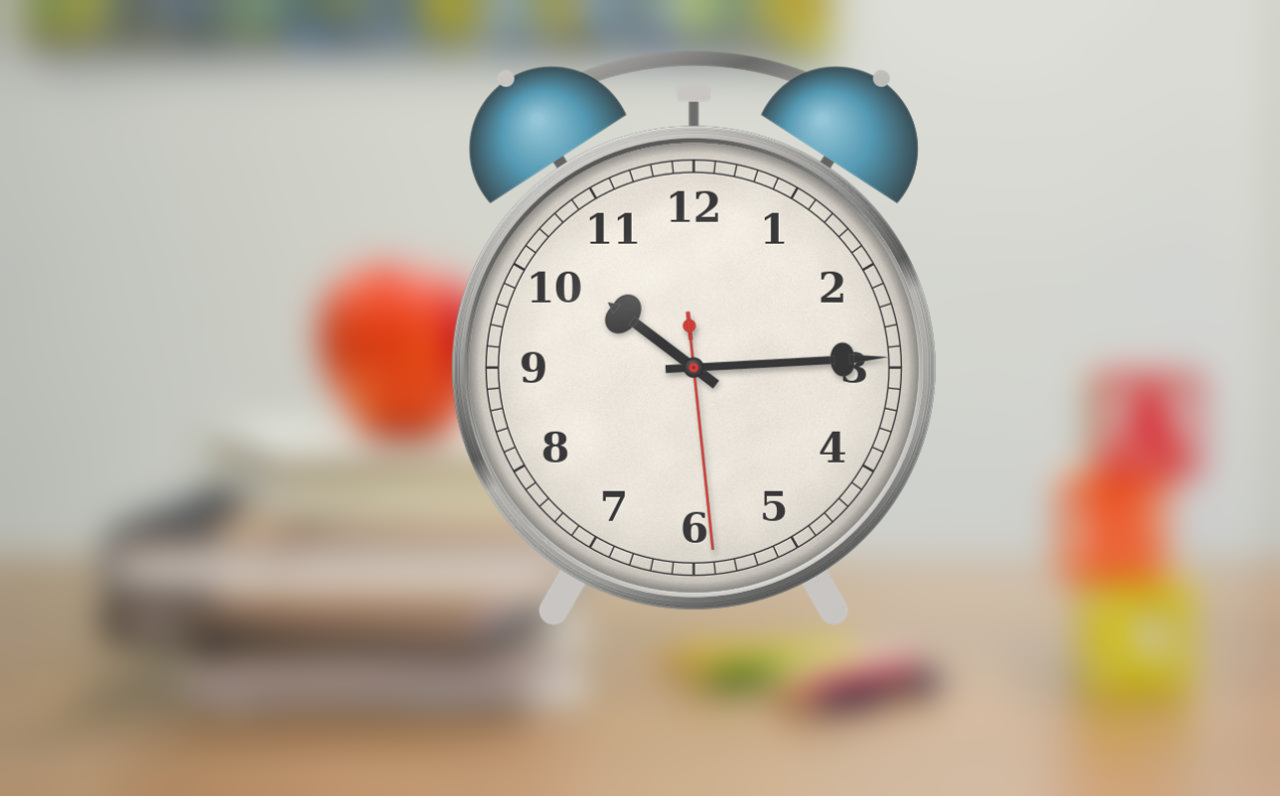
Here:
h=10 m=14 s=29
